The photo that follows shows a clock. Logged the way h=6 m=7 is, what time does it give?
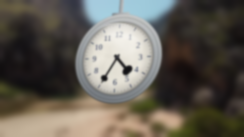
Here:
h=4 m=35
